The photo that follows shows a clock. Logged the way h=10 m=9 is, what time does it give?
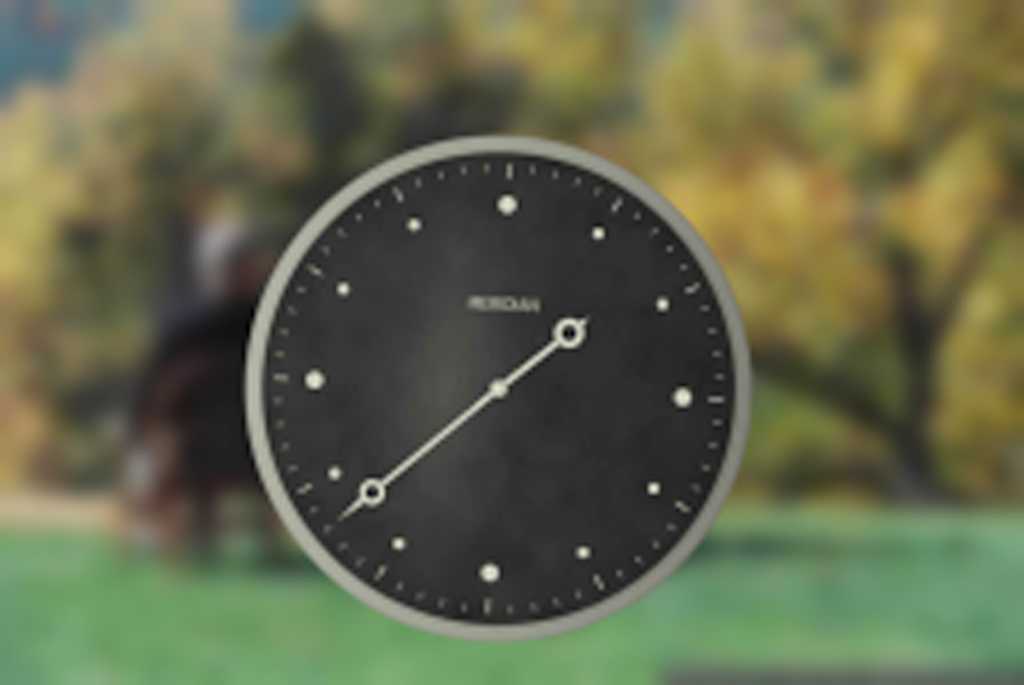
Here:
h=1 m=38
